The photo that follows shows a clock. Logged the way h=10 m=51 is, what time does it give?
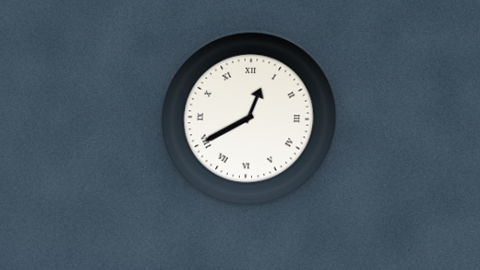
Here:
h=12 m=40
